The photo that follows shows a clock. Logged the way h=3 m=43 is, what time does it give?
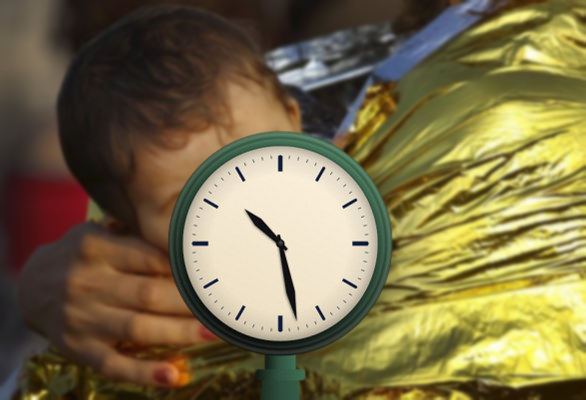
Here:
h=10 m=28
